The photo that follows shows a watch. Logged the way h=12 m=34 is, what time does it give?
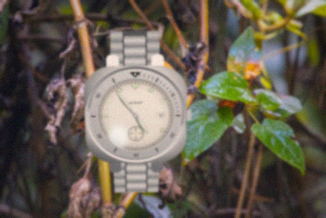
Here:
h=4 m=54
